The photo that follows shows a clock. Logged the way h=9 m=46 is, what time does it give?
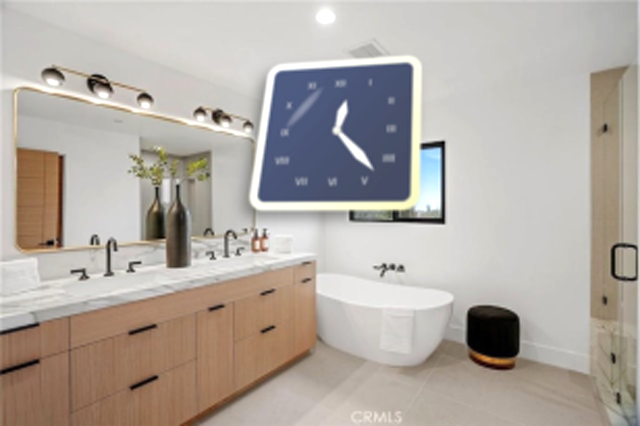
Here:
h=12 m=23
